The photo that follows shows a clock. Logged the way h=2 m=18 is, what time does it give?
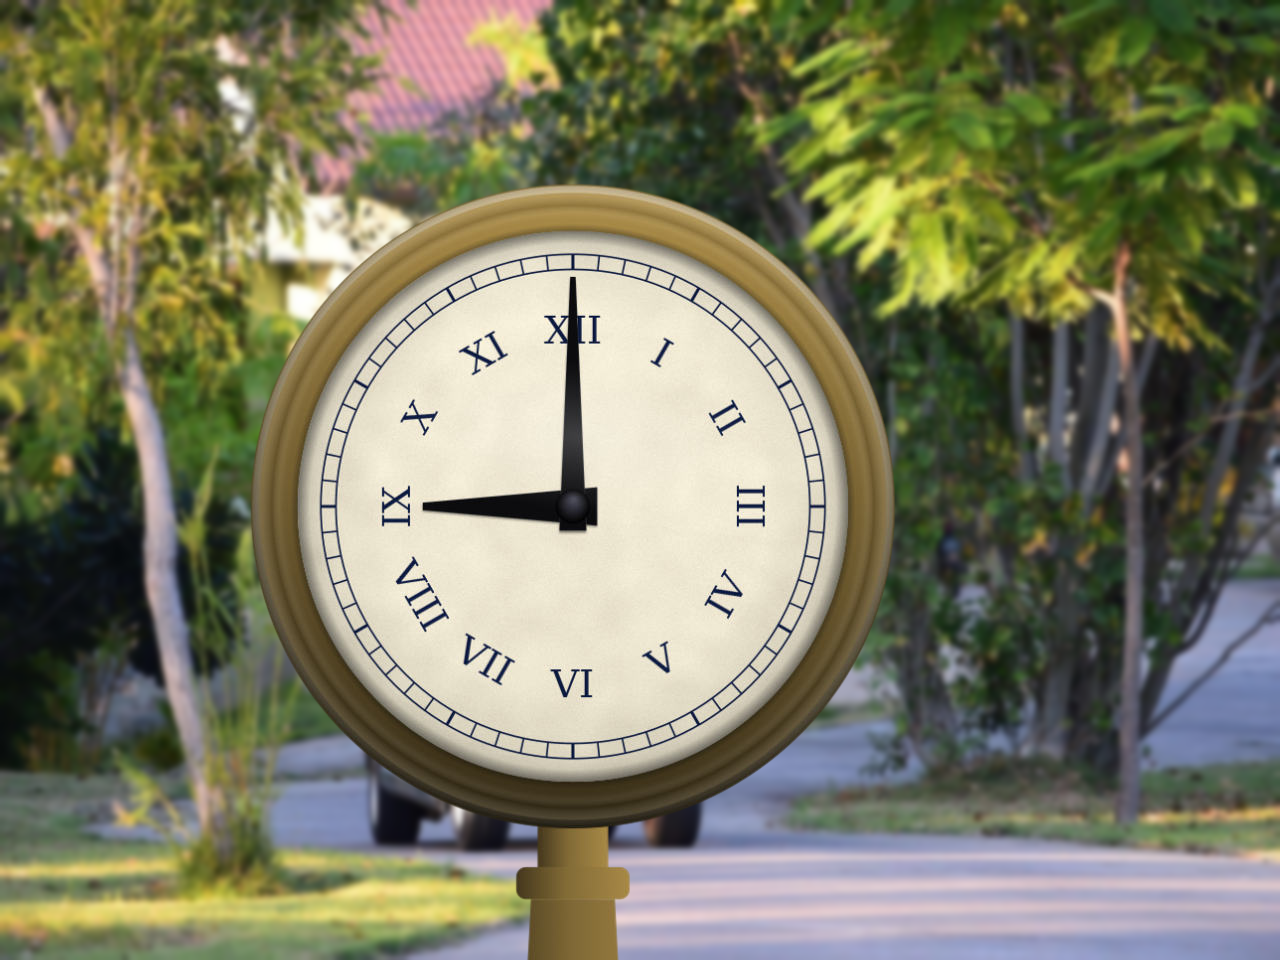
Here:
h=9 m=0
